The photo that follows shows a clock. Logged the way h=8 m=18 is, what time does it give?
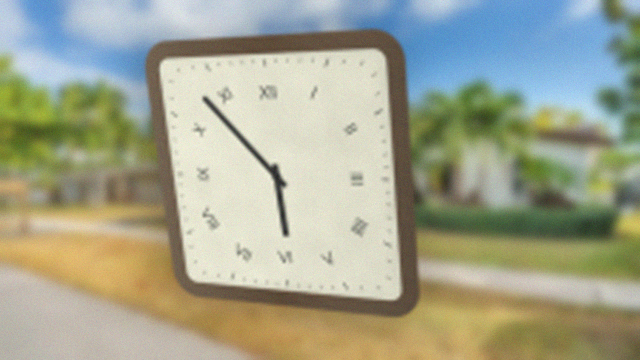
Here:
h=5 m=53
